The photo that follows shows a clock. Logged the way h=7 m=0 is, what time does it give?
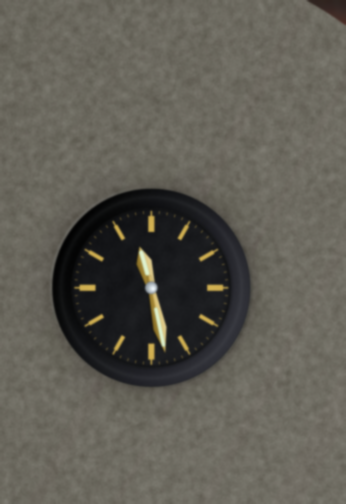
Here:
h=11 m=28
